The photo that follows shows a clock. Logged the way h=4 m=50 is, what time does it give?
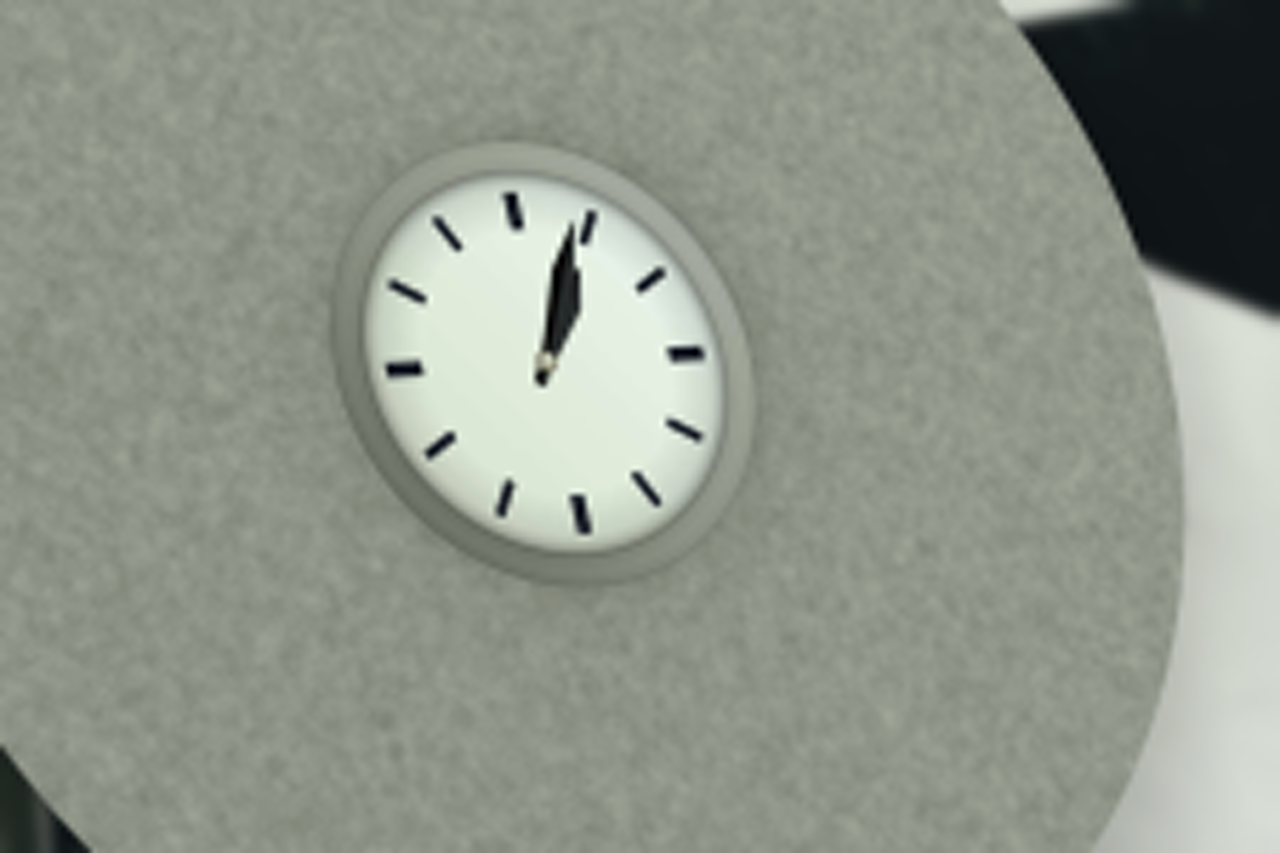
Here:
h=1 m=4
